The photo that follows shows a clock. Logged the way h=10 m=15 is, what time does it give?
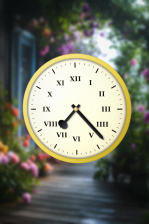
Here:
h=7 m=23
